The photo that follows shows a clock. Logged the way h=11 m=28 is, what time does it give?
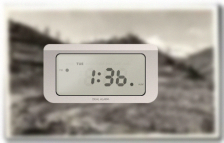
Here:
h=1 m=36
